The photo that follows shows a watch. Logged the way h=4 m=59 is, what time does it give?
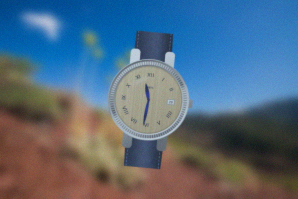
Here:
h=11 m=31
